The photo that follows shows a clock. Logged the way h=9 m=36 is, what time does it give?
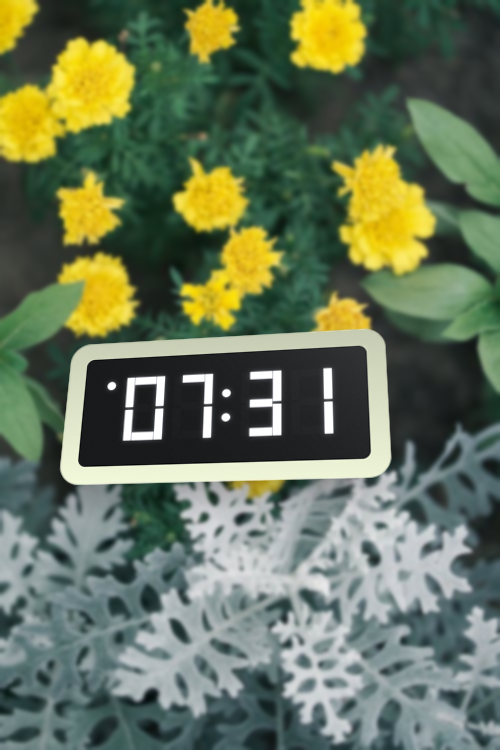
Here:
h=7 m=31
